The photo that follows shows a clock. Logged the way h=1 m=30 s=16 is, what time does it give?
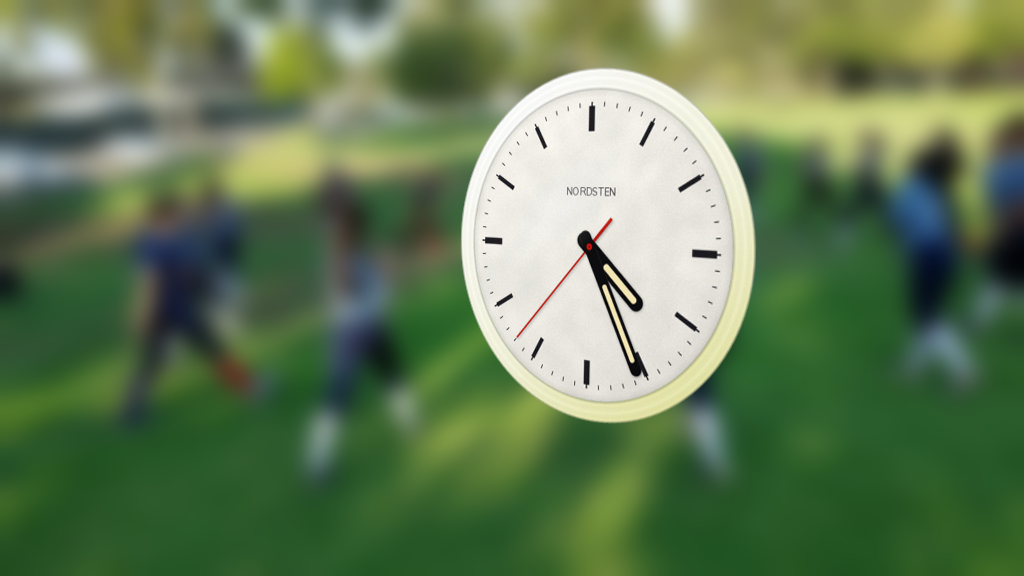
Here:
h=4 m=25 s=37
